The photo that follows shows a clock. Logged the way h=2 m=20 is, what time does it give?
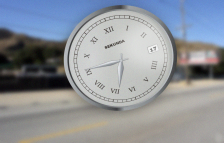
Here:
h=6 m=46
